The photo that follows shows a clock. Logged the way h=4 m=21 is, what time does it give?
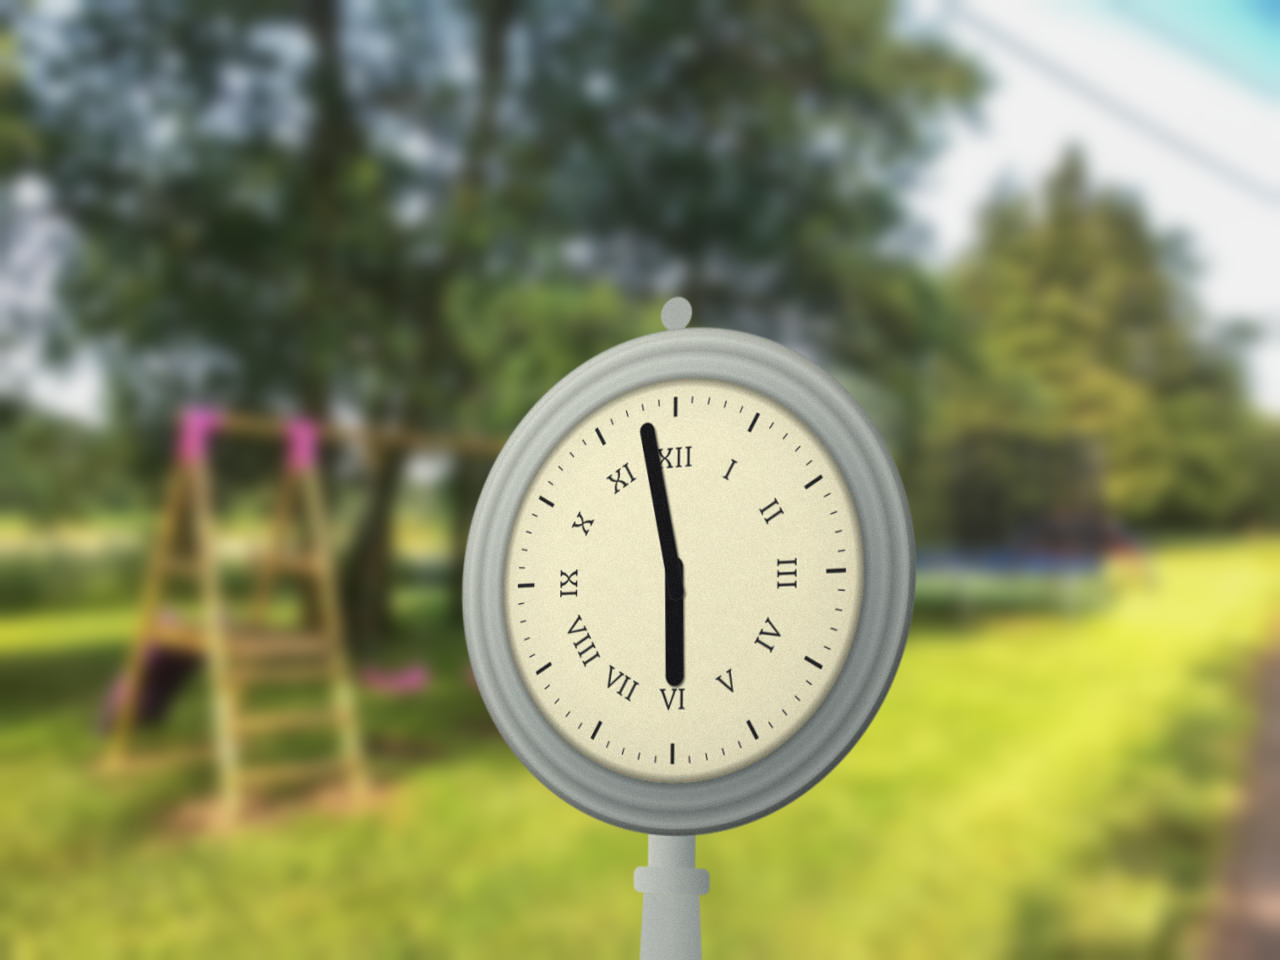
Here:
h=5 m=58
